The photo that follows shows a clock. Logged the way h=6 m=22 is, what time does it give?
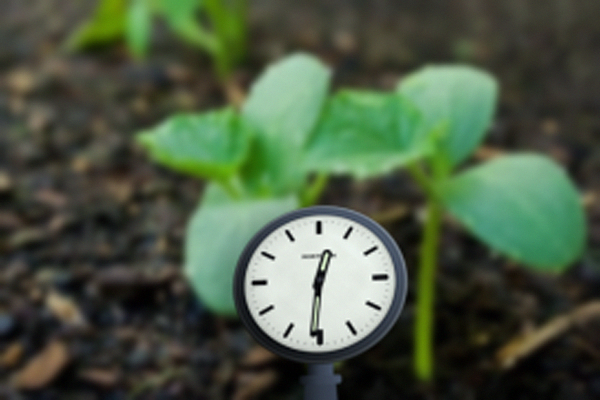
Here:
h=12 m=31
